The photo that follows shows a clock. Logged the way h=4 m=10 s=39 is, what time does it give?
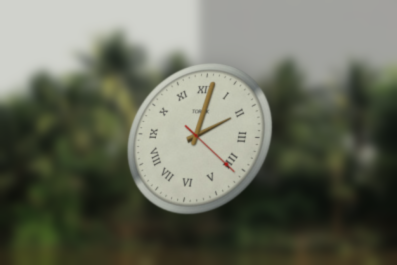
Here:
h=2 m=1 s=21
